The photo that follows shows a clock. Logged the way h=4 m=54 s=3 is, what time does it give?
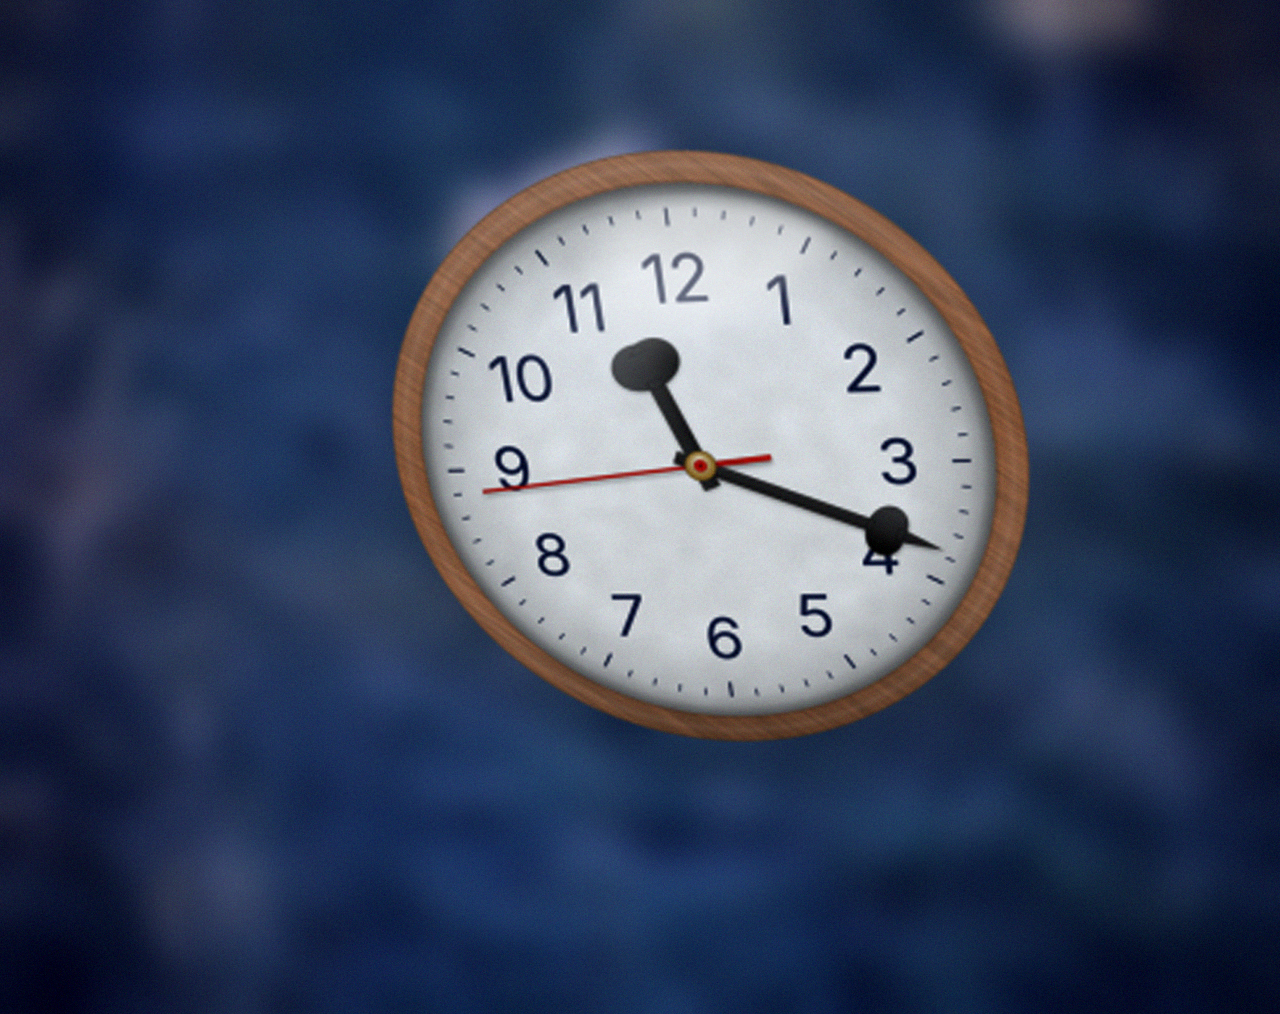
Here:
h=11 m=18 s=44
